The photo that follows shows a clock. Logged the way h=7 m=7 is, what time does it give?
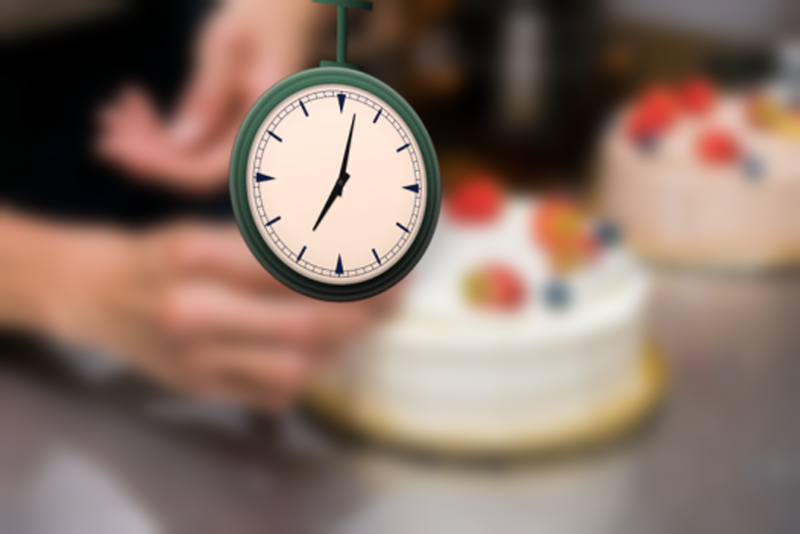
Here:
h=7 m=2
